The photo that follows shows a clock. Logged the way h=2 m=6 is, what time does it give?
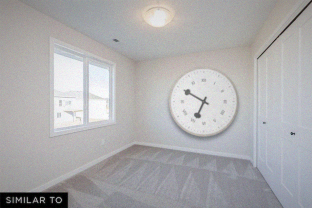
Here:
h=6 m=50
